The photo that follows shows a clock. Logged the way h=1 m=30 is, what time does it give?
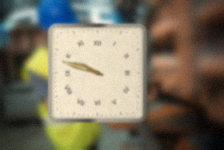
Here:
h=9 m=48
